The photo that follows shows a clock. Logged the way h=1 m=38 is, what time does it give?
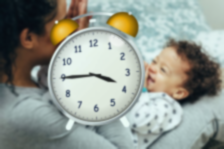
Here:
h=3 m=45
